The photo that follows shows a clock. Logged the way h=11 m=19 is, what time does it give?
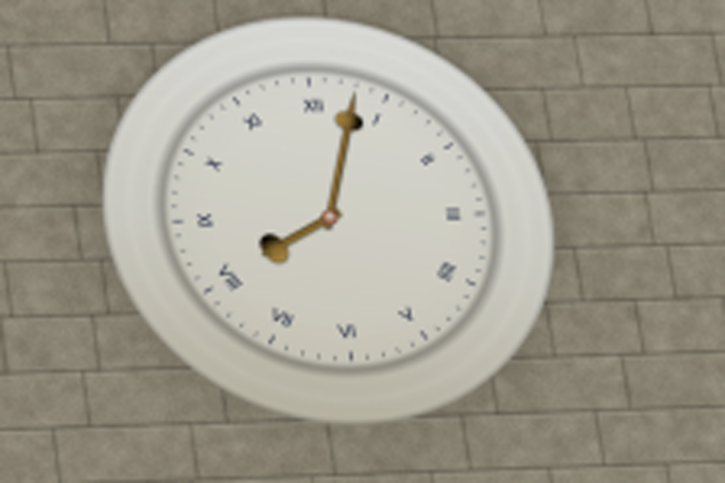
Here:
h=8 m=3
